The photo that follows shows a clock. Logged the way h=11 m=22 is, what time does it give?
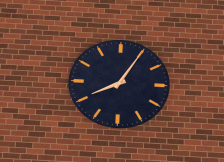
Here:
h=8 m=5
